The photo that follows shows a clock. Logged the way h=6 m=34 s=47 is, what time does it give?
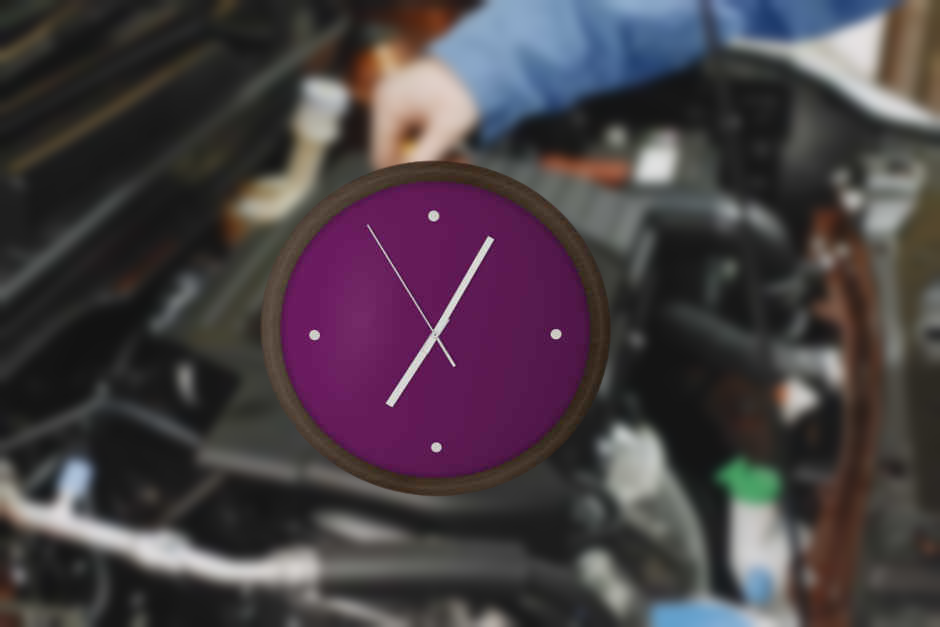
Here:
h=7 m=4 s=55
